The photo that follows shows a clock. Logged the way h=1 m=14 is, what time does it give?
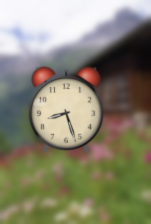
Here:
h=8 m=27
